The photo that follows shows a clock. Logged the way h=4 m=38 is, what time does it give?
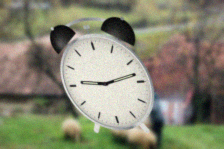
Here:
h=9 m=13
